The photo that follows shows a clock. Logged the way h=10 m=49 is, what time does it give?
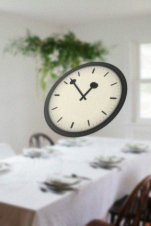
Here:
h=12 m=52
